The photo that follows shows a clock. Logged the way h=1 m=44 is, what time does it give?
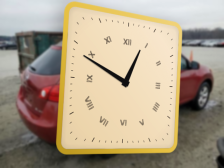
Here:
h=12 m=49
